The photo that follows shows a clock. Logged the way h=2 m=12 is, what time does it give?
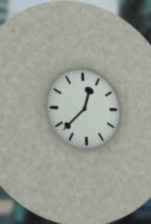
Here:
h=12 m=38
